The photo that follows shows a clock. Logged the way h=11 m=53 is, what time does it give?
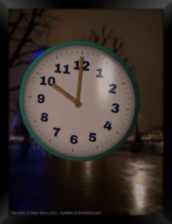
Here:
h=10 m=0
